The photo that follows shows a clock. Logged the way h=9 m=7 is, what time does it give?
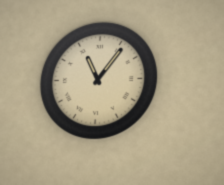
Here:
h=11 m=6
